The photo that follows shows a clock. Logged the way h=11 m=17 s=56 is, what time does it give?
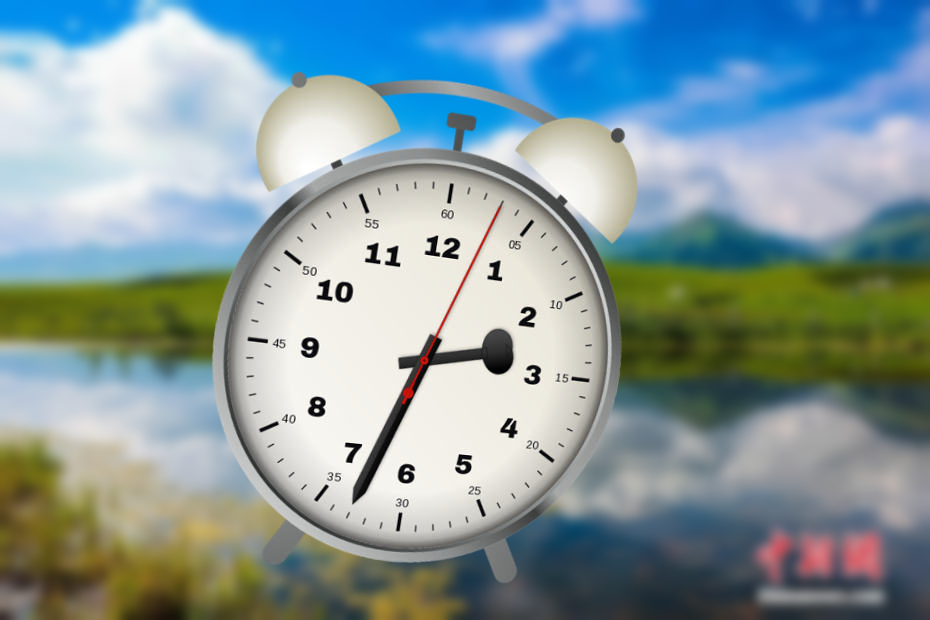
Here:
h=2 m=33 s=3
